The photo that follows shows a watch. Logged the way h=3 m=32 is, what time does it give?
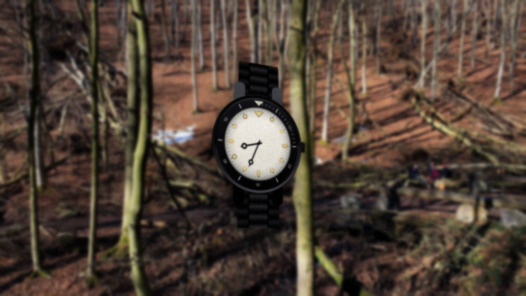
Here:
h=8 m=34
